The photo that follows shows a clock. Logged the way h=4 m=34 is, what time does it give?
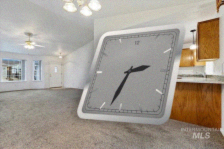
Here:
h=2 m=33
